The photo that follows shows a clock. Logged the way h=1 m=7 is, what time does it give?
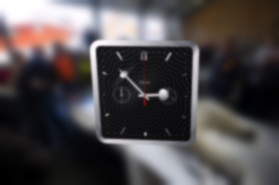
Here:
h=2 m=53
